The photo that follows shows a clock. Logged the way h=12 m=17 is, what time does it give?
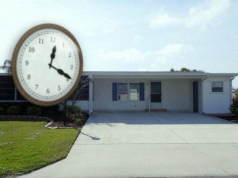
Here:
h=12 m=19
